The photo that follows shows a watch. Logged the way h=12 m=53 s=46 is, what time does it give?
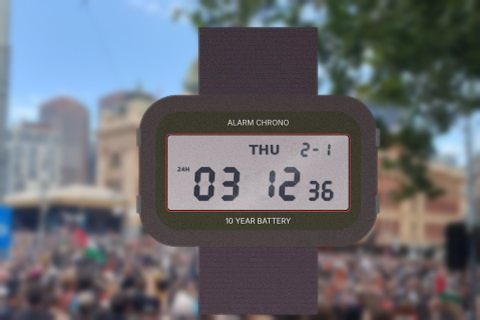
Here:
h=3 m=12 s=36
